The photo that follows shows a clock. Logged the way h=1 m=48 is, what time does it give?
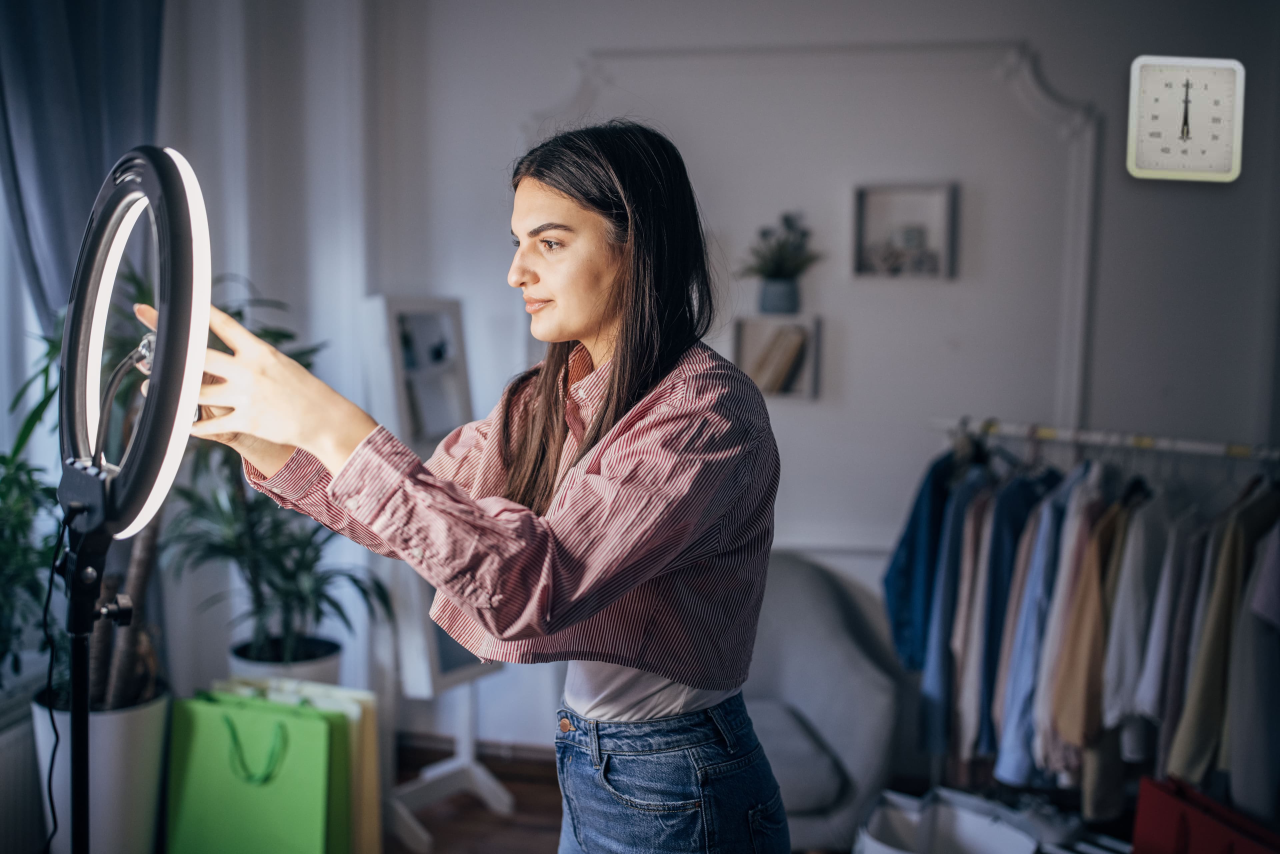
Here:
h=6 m=0
